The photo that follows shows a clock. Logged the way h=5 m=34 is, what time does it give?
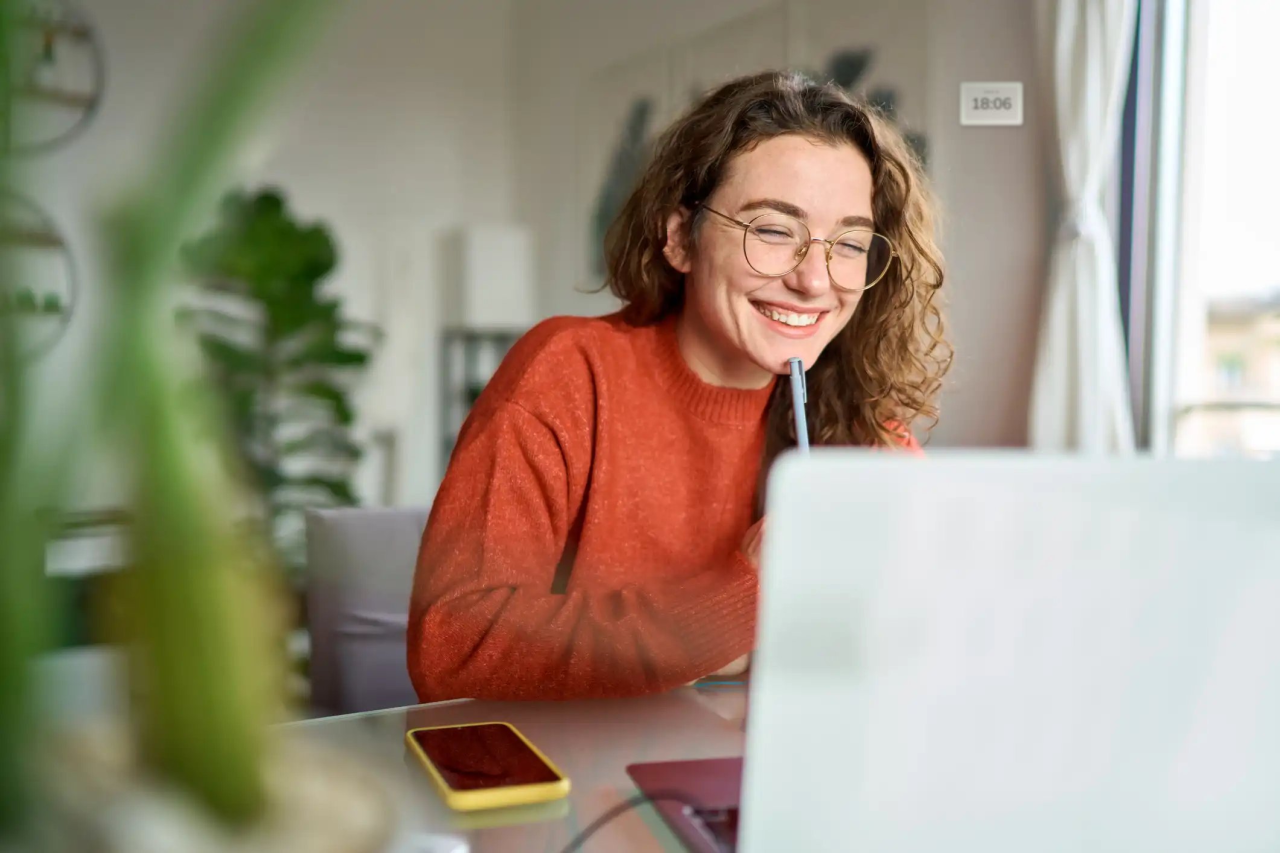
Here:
h=18 m=6
